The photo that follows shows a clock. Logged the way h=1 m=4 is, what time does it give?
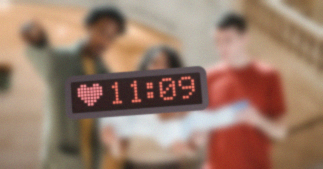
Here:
h=11 m=9
